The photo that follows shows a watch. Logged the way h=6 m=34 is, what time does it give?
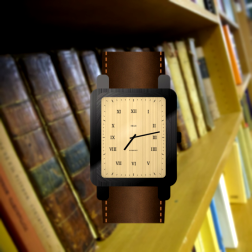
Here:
h=7 m=13
